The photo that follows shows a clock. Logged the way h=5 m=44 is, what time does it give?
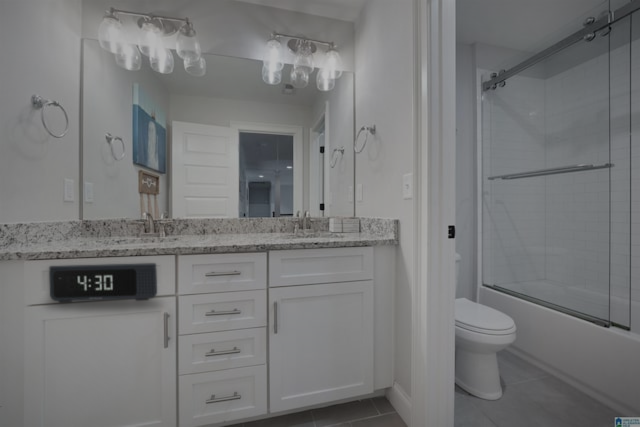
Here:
h=4 m=30
